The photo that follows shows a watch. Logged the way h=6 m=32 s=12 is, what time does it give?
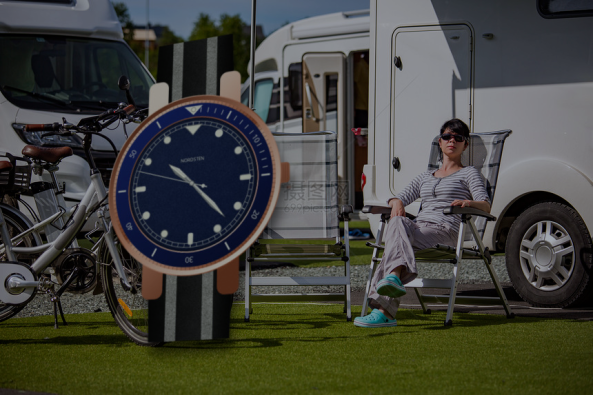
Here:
h=10 m=22 s=48
